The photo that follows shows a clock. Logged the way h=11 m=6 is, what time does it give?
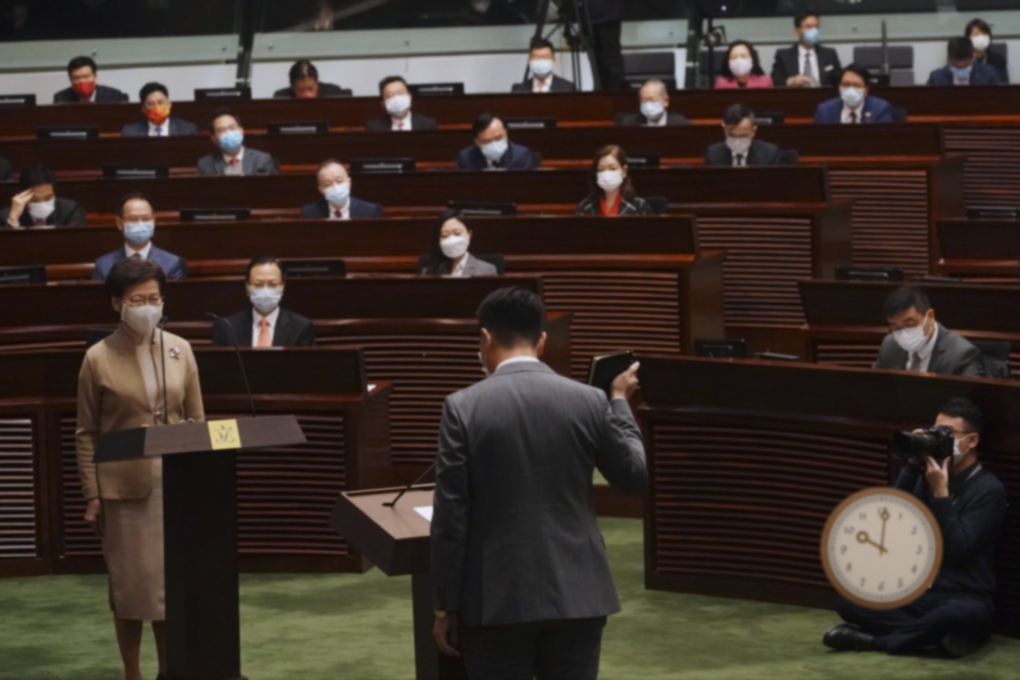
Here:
h=10 m=1
